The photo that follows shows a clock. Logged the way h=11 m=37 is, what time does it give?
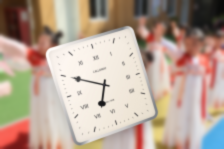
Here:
h=6 m=50
